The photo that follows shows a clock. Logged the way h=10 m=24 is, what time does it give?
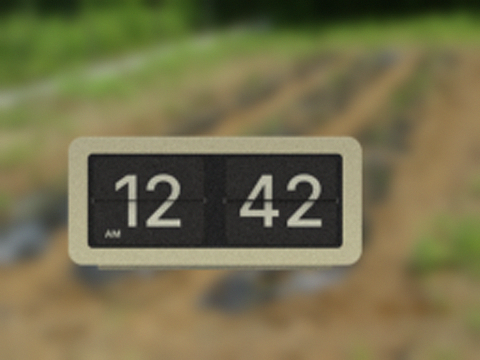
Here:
h=12 m=42
